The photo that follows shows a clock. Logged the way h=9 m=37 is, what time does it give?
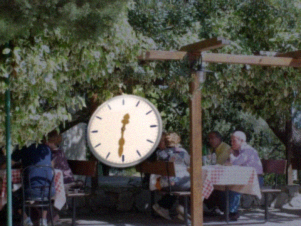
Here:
h=12 m=31
